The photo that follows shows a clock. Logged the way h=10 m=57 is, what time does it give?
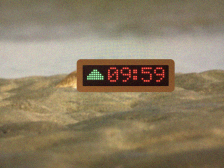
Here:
h=9 m=59
